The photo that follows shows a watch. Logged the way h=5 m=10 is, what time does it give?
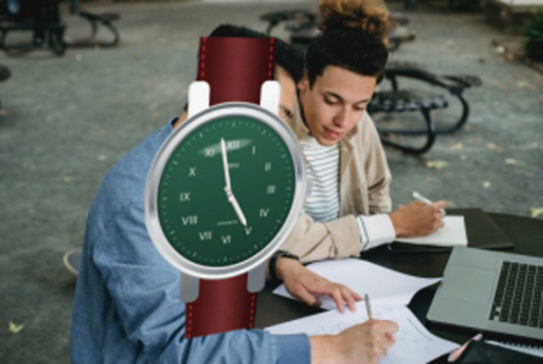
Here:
h=4 m=58
